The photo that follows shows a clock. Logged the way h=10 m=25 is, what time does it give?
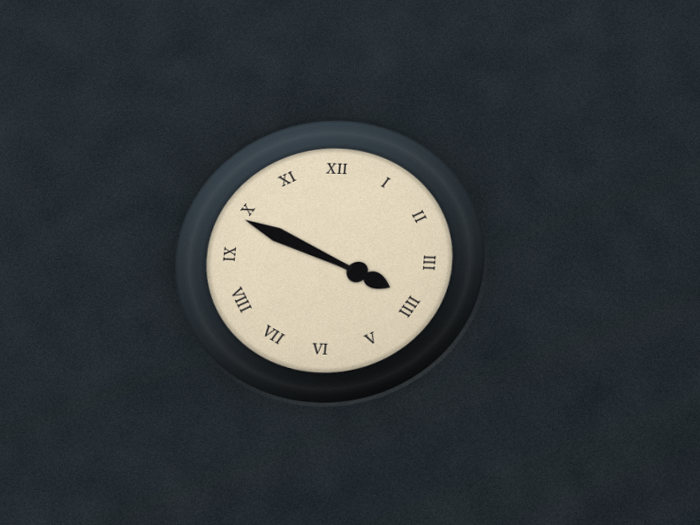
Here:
h=3 m=49
